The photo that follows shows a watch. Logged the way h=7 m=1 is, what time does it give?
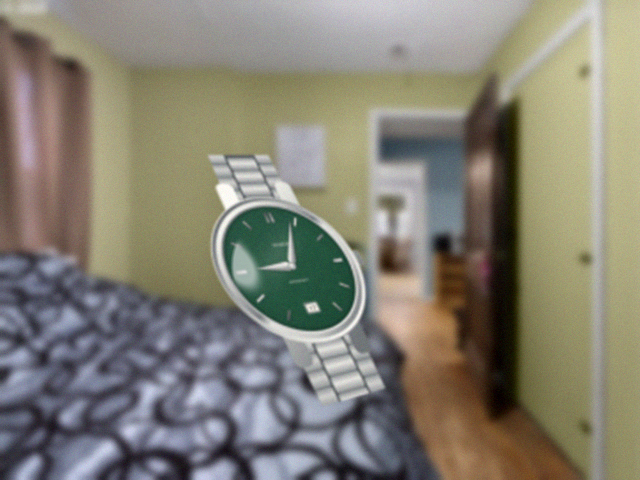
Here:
h=9 m=4
